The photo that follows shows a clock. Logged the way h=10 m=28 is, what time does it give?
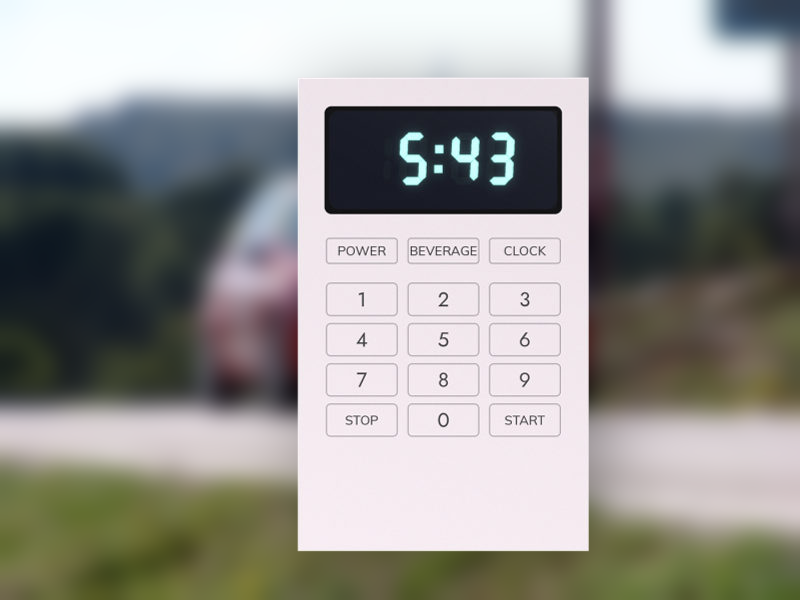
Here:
h=5 m=43
